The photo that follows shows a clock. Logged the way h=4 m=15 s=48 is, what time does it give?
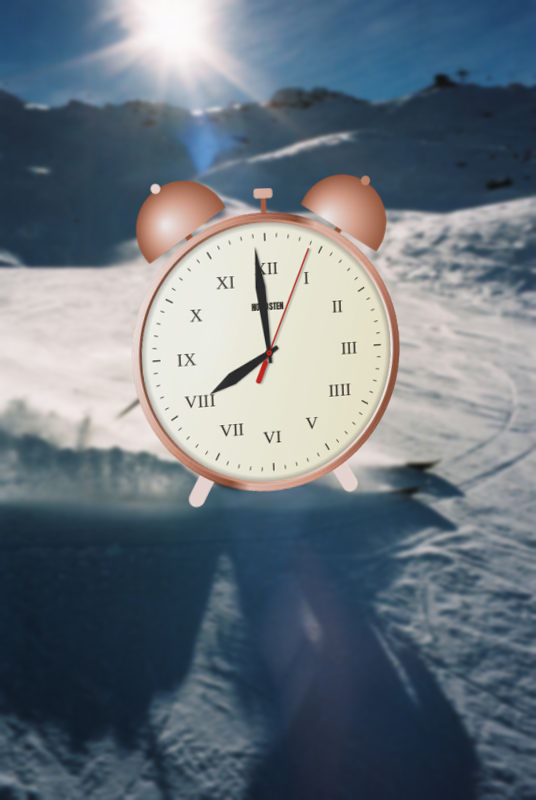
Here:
h=7 m=59 s=4
